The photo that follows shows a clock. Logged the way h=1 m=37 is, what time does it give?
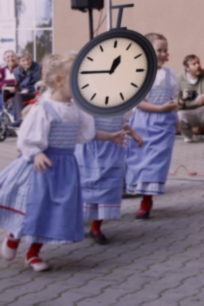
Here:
h=12 m=45
